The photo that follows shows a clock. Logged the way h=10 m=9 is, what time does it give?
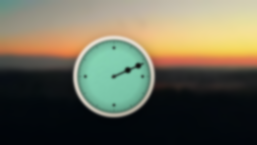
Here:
h=2 m=11
